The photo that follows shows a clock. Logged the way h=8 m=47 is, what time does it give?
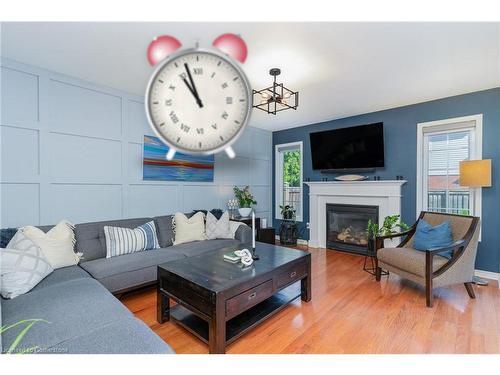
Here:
h=10 m=57
